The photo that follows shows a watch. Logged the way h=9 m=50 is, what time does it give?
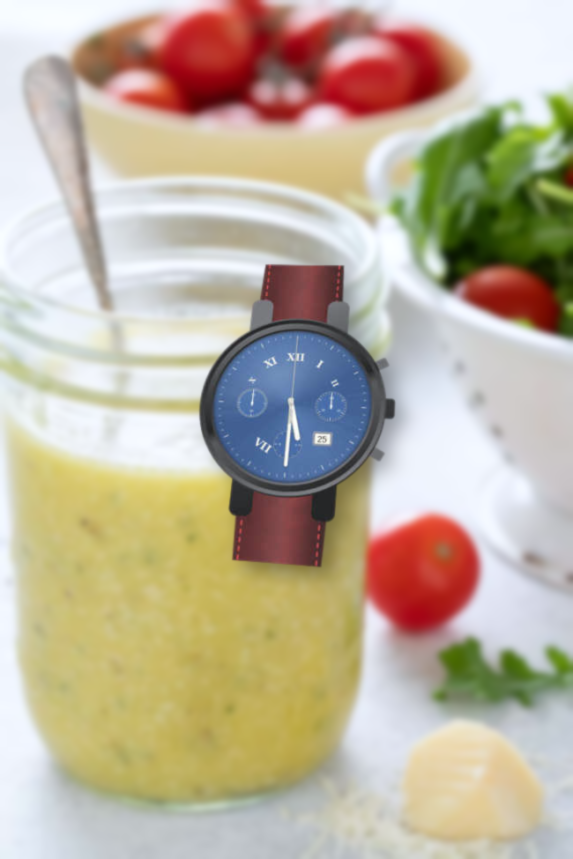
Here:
h=5 m=30
